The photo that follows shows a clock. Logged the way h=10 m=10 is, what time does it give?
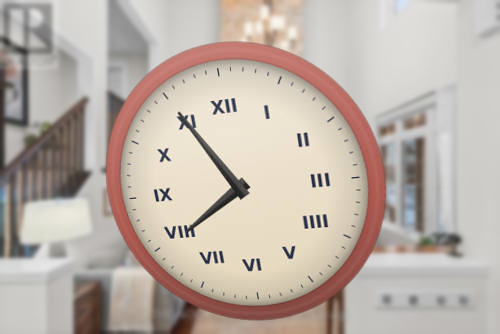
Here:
h=7 m=55
